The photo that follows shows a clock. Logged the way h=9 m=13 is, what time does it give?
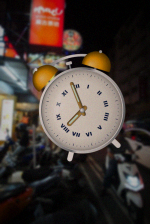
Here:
h=7 m=59
